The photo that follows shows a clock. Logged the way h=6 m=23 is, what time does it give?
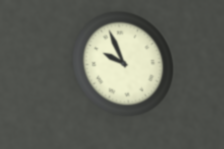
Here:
h=9 m=57
